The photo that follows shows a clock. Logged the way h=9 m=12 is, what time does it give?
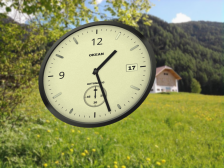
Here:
h=1 m=27
